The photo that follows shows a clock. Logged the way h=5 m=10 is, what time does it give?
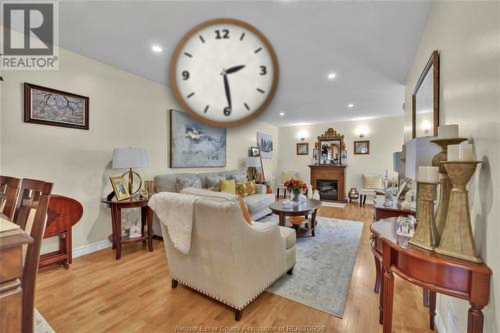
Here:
h=2 m=29
